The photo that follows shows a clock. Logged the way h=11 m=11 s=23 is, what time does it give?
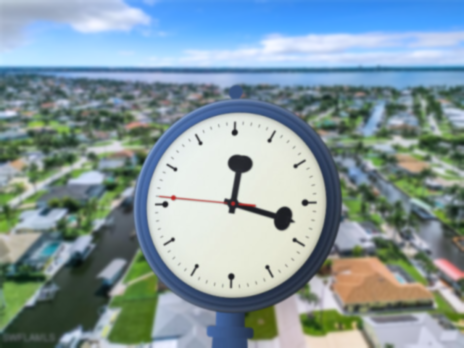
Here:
h=12 m=17 s=46
